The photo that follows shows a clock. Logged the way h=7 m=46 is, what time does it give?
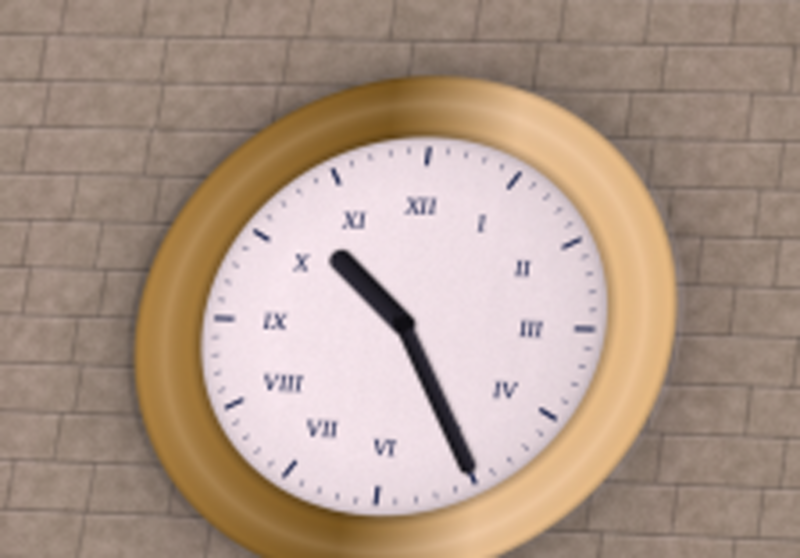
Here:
h=10 m=25
